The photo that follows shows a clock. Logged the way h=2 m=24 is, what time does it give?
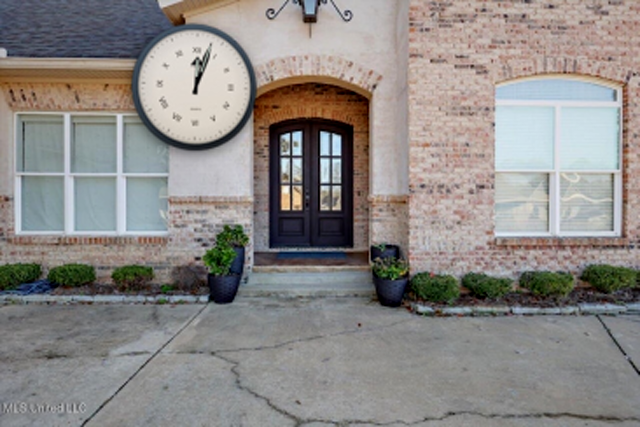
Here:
h=12 m=3
